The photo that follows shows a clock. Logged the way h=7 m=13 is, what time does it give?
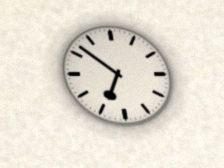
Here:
h=6 m=52
